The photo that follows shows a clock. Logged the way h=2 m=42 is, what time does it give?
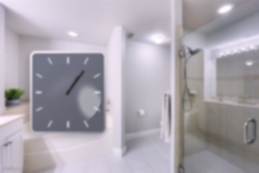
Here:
h=1 m=6
